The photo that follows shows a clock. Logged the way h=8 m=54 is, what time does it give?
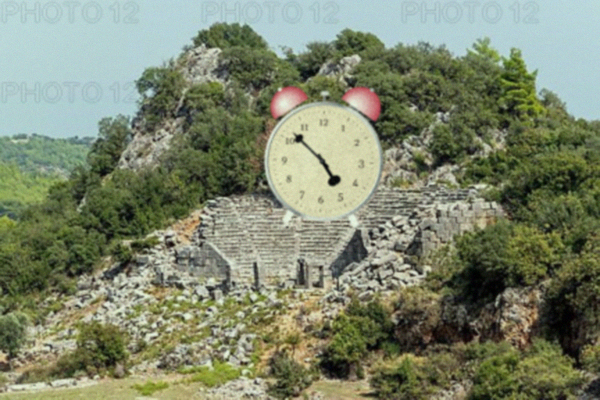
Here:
h=4 m=52
